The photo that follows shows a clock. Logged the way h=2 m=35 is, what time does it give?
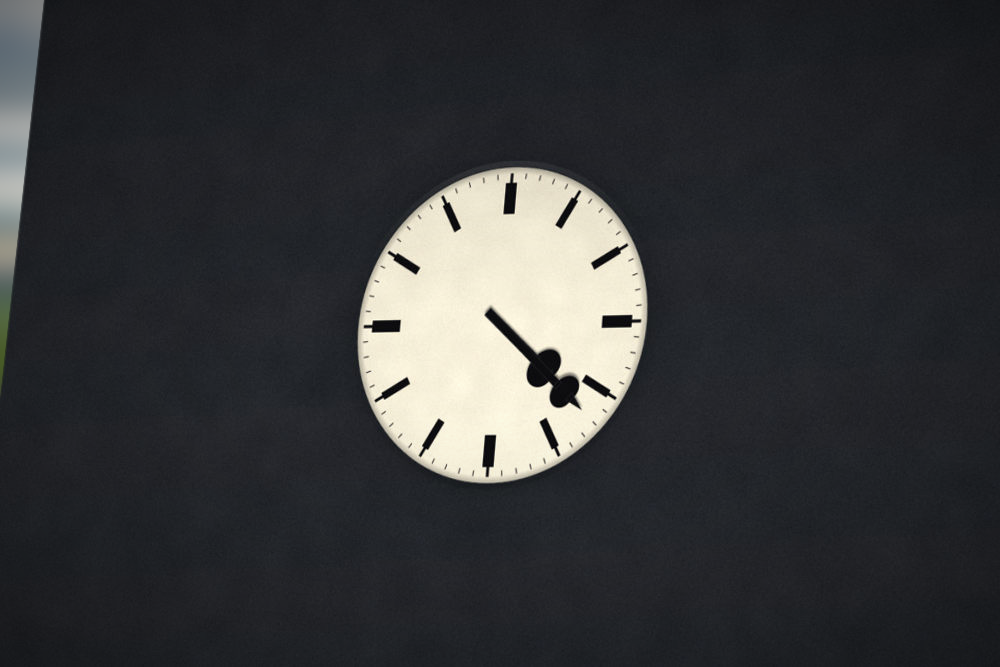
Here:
h=4 m=22
